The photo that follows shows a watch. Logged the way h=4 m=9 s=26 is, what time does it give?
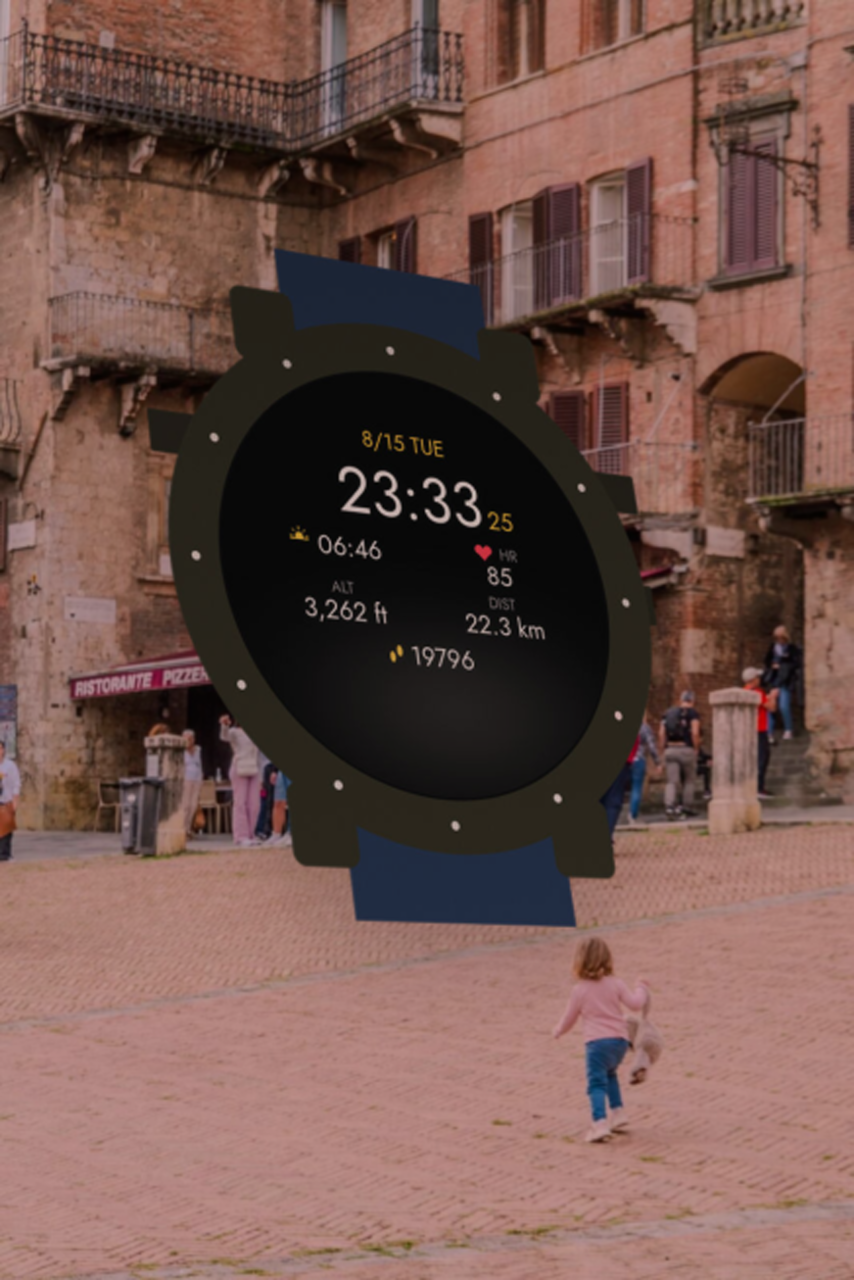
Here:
h=23 m=33 s=25
